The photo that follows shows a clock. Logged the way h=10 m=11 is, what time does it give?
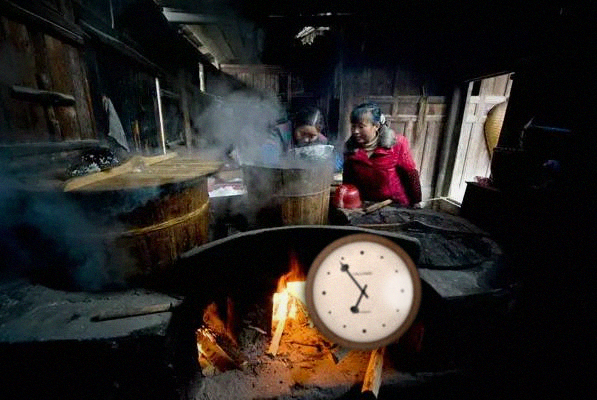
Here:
h=6 m=54
